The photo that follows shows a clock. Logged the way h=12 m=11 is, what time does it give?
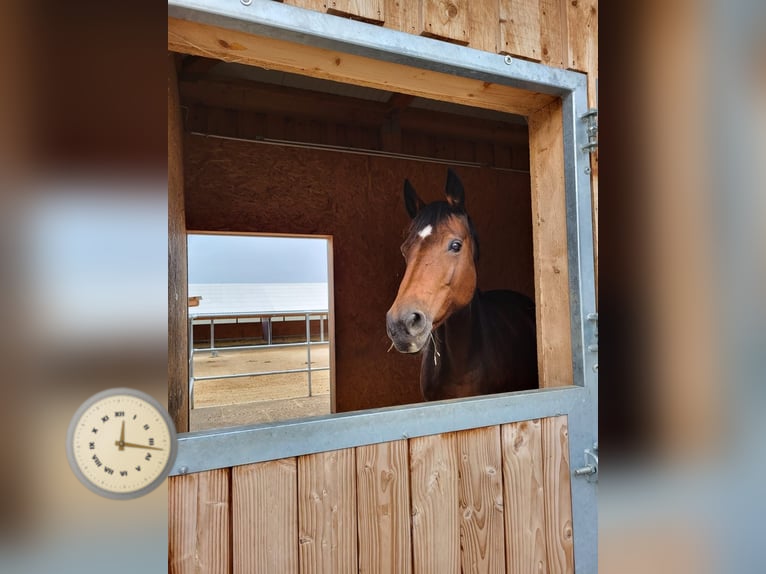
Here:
h=12 m=17
